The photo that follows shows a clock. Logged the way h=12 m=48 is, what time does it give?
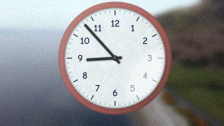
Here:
h=8 m=53
